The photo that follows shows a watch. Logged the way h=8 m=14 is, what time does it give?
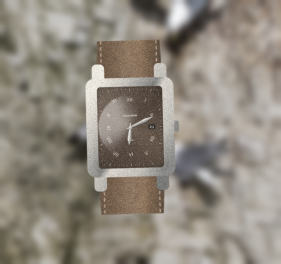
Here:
h=6 m=11
